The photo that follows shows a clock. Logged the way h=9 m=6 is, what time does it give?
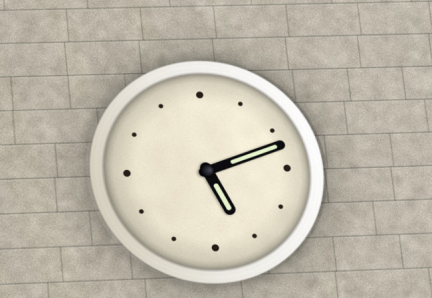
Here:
h=5 m=12
